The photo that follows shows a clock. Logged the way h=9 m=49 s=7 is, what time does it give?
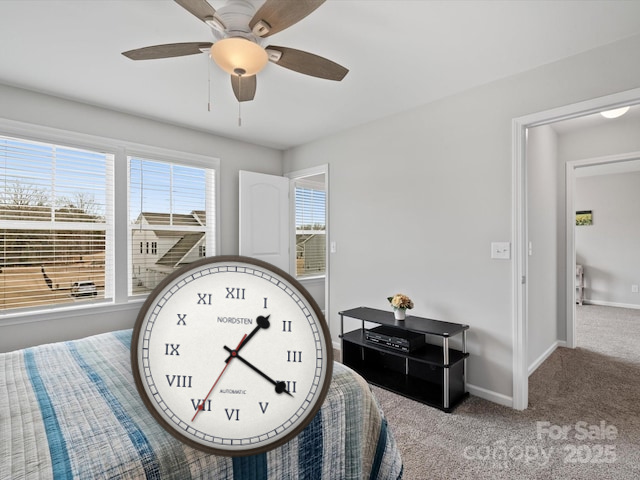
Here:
h=1 m=20 s=35
